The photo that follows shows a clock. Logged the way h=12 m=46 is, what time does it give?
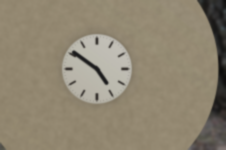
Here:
h=4 m=51
